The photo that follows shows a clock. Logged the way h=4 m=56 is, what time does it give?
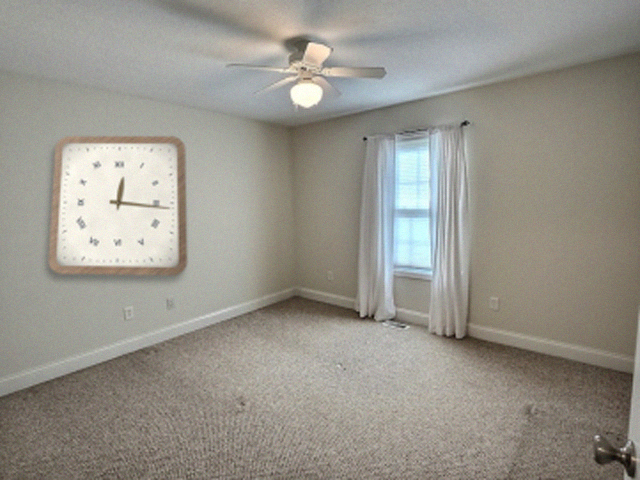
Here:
h=12 m=16
